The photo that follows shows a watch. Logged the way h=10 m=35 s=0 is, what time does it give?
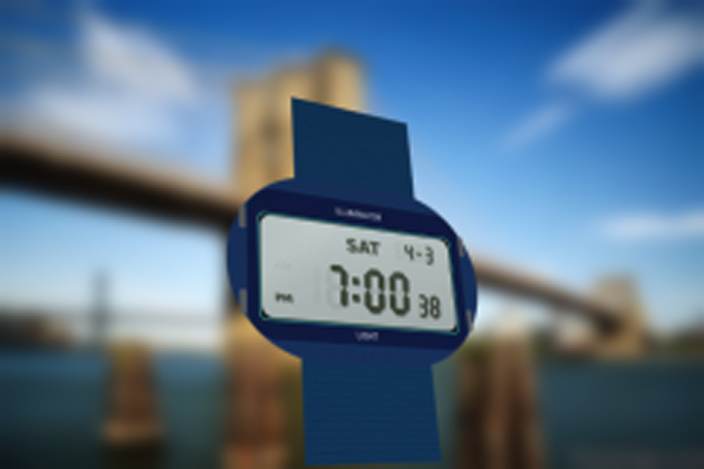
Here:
h=7 m=0 s=38
